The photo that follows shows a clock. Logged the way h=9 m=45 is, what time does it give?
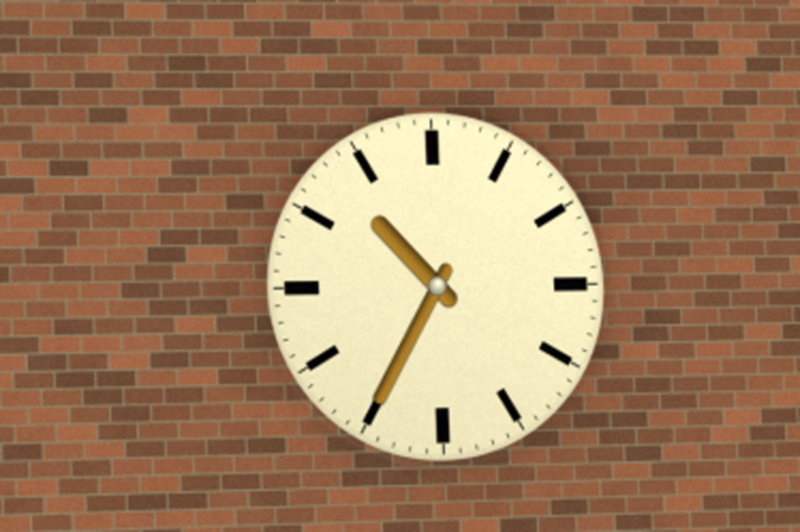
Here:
h=10 m=35
